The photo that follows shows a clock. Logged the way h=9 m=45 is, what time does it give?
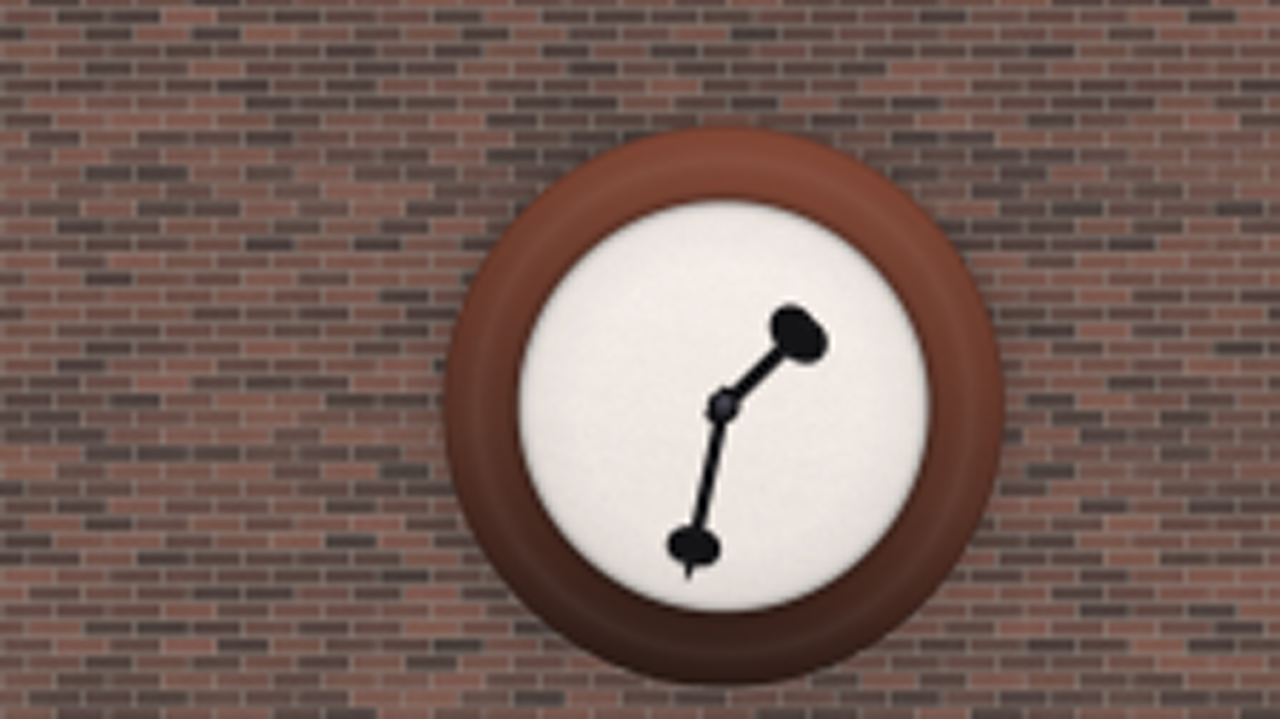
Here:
h=1 m=32
